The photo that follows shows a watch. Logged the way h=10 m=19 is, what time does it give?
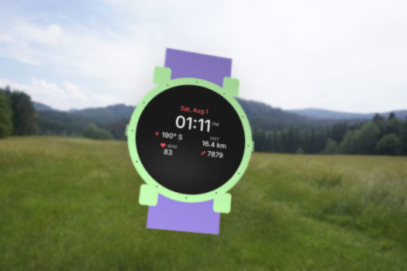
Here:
h=1 m=11
